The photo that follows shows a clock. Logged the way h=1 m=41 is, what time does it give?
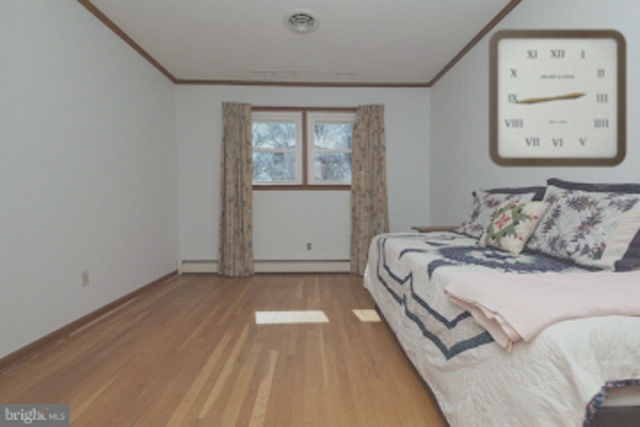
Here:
h=2 m=44
